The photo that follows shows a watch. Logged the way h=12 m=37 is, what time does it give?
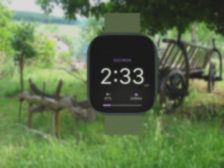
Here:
h=2 m=33
